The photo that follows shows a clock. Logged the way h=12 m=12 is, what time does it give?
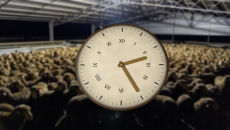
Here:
h=2 m=25
